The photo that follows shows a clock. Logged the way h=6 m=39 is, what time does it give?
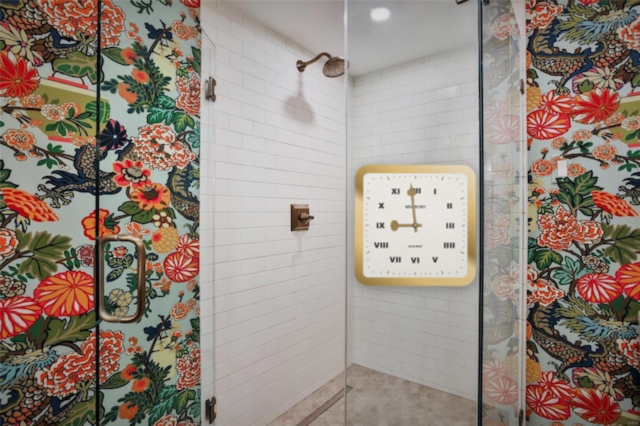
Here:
h=8 m=59
